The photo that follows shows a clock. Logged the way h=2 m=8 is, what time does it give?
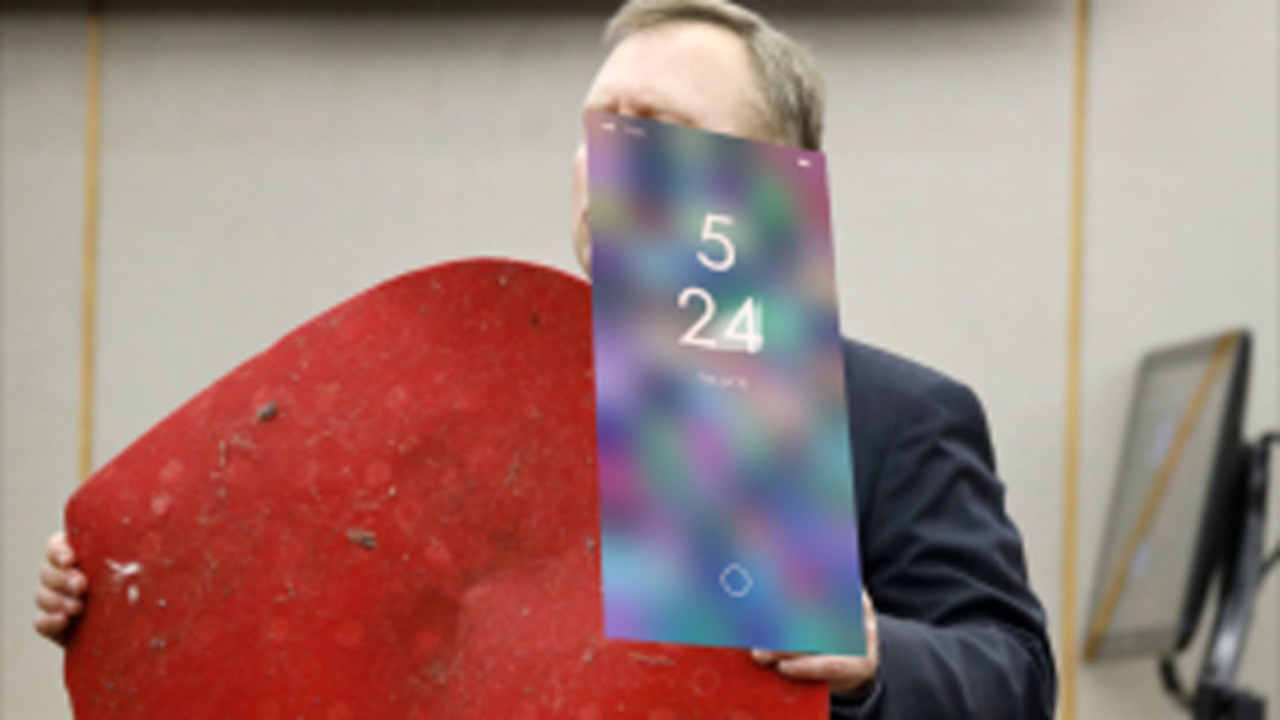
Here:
h=5 m=24
